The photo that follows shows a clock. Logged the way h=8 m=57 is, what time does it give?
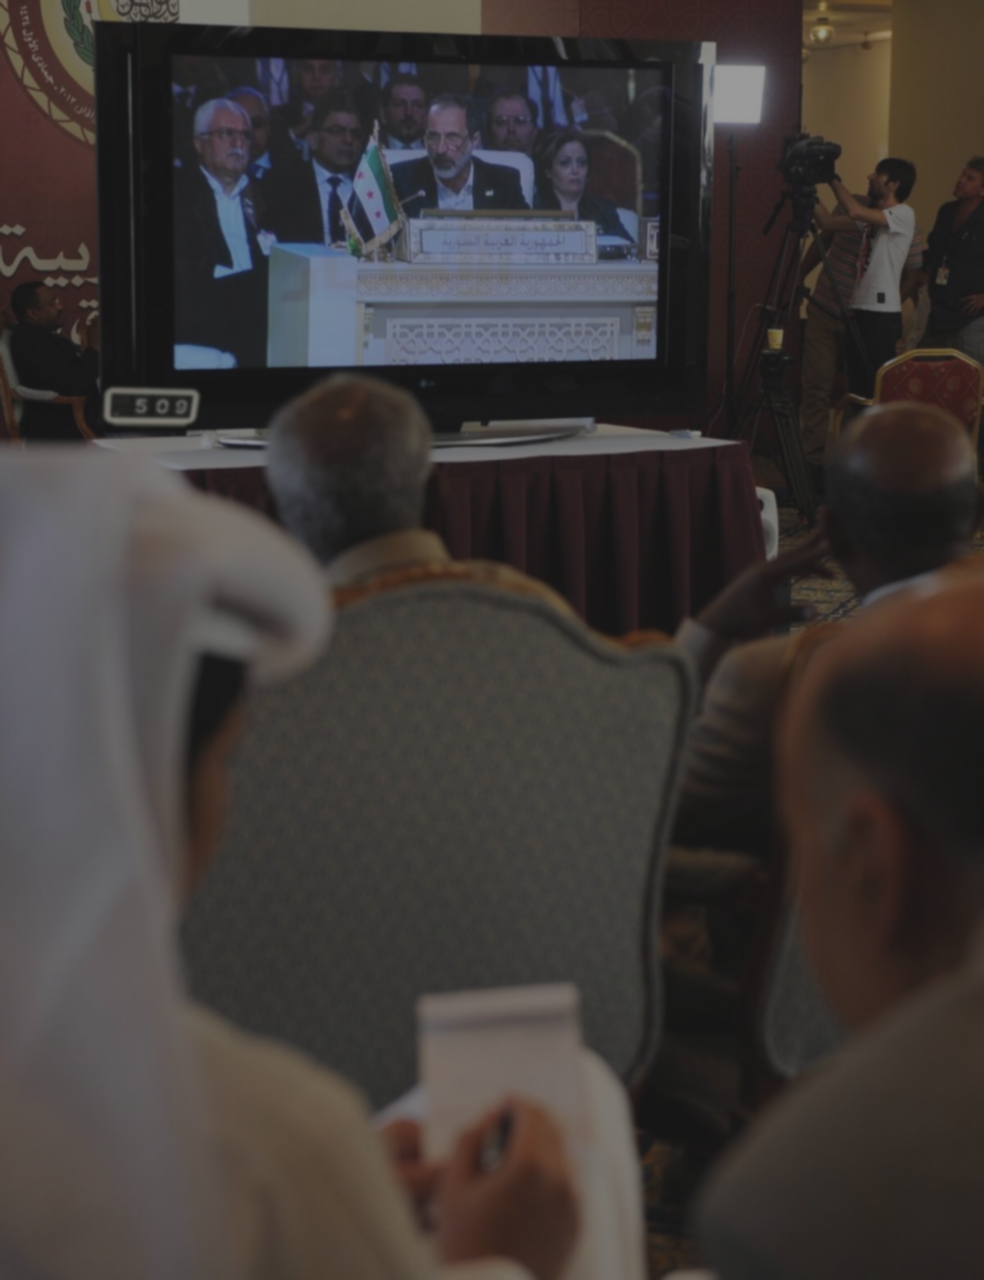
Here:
h=5 m=9
